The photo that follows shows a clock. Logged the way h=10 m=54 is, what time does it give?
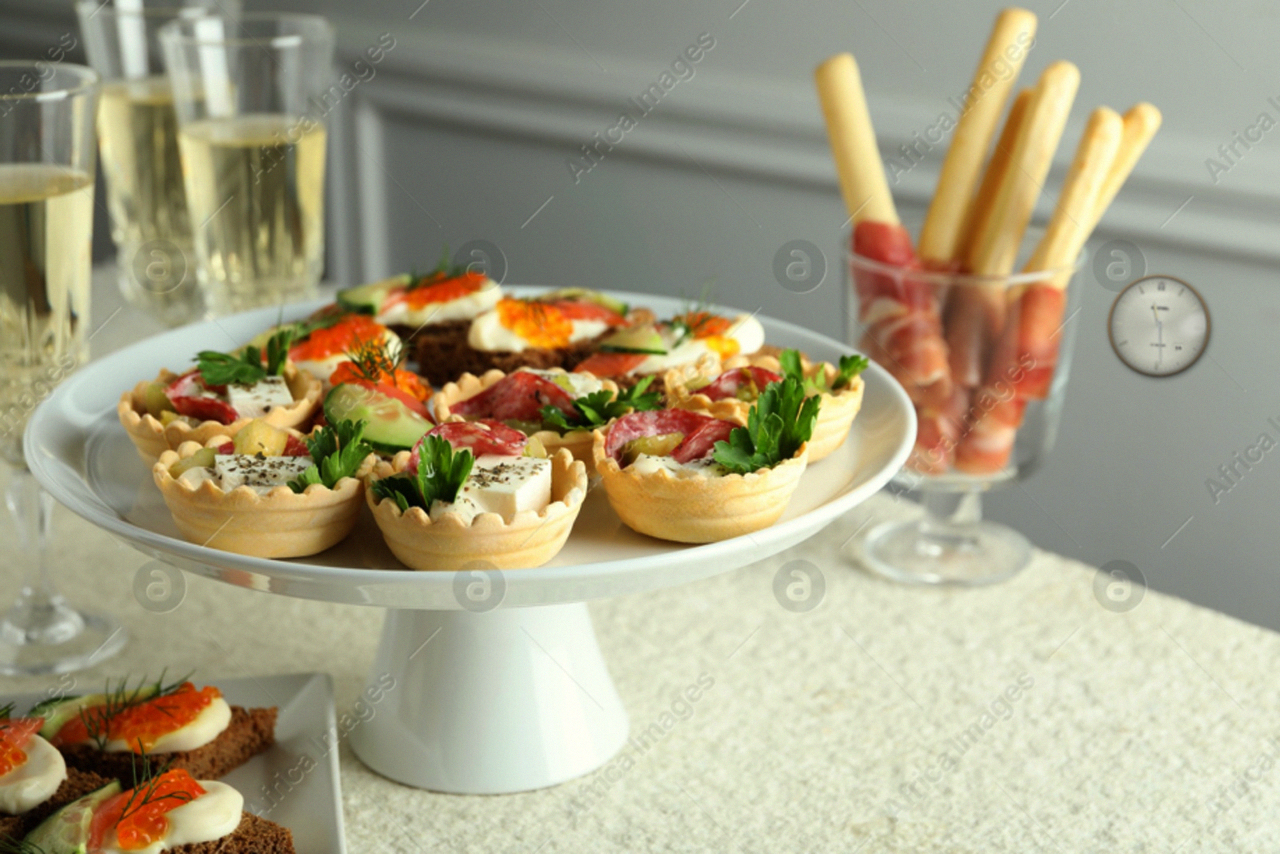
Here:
h=11 m=29
